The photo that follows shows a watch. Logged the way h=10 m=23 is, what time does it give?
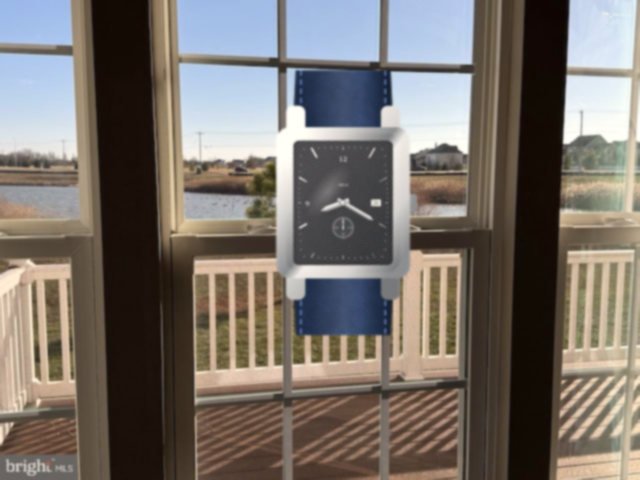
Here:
h=8 m=20
